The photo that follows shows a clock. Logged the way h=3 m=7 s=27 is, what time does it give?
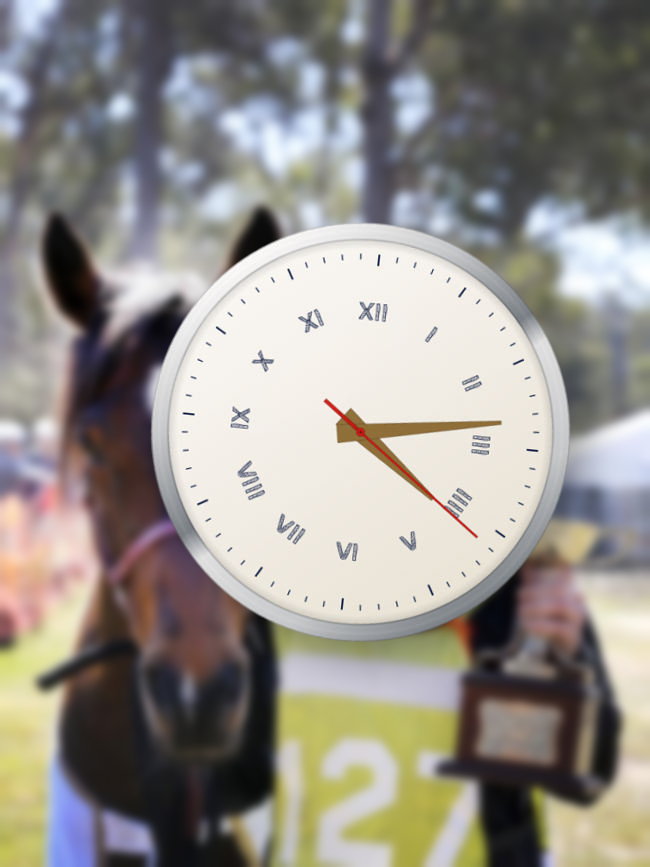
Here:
h=4 m=13 s=21
